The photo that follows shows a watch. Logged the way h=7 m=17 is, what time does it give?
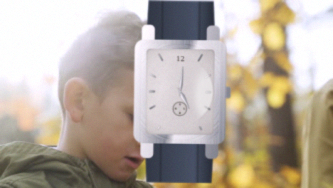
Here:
h=5 m=1
